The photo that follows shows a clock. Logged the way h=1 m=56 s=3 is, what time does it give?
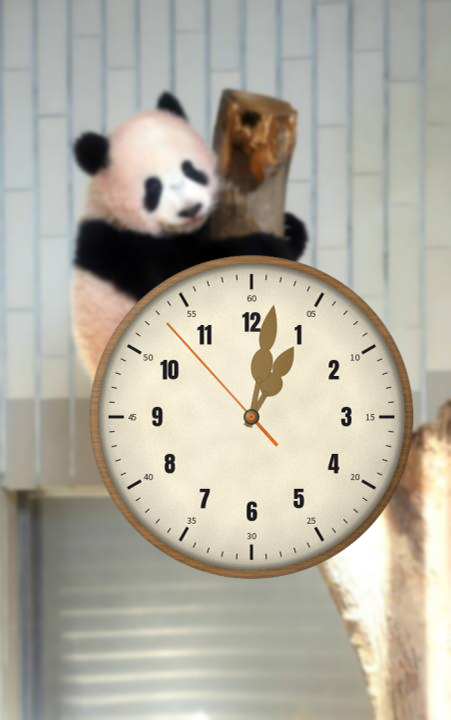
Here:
h=1 m=1 s=53
